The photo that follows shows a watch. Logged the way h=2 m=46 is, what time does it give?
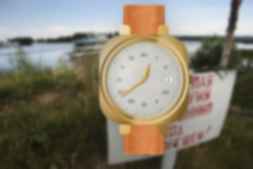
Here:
h=12 m=39
